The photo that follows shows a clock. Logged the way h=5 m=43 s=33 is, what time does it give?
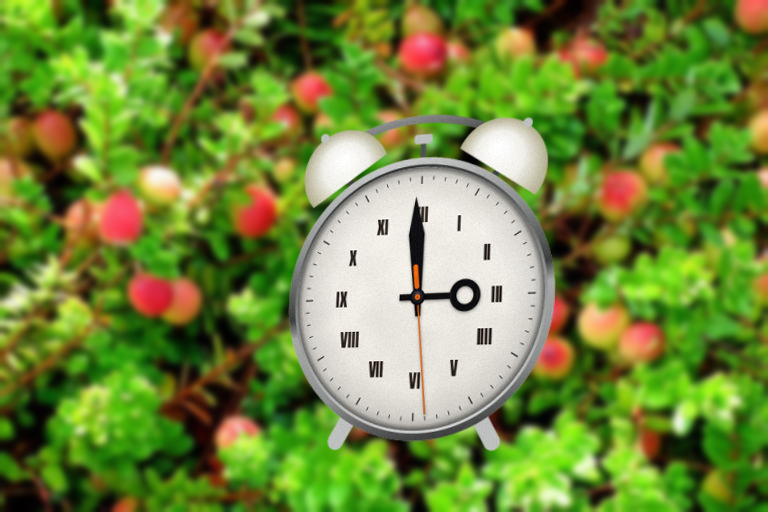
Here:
h=2 m=59 s=29
